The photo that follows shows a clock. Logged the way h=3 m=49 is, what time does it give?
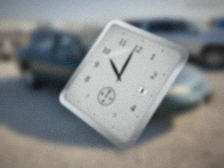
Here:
h=9 m=59
